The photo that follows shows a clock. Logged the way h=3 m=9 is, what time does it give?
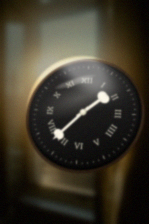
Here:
h=1 m=37
